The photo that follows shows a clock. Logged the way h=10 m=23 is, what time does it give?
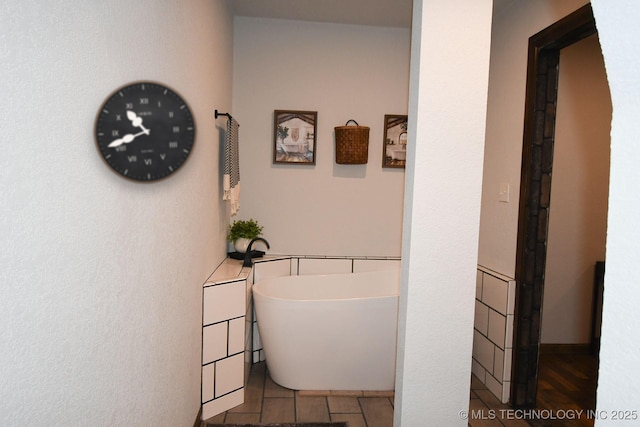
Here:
h=10 m=42
